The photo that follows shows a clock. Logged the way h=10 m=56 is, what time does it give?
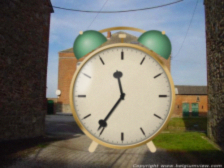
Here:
h=11 m=36
